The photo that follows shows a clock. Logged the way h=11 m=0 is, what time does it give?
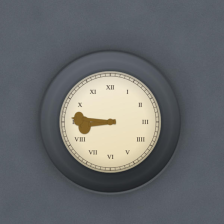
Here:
h=8 m=46
